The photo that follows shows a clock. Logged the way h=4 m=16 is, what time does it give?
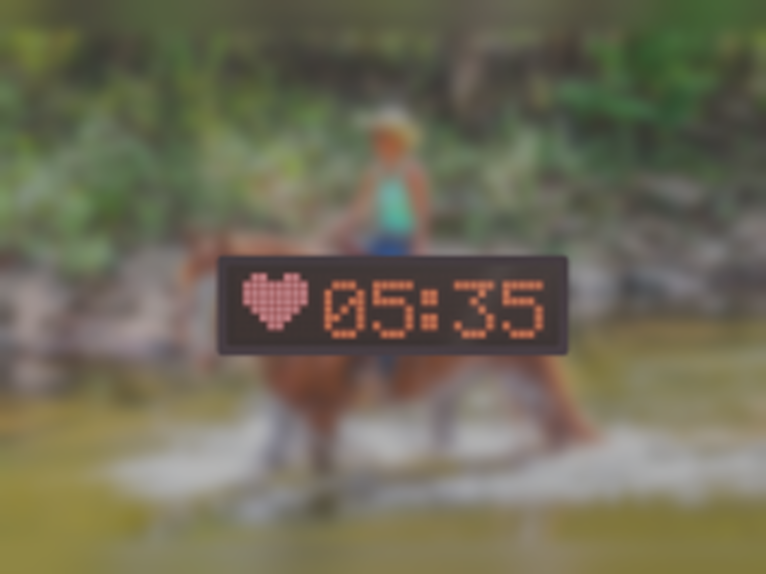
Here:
h=5 m=35
